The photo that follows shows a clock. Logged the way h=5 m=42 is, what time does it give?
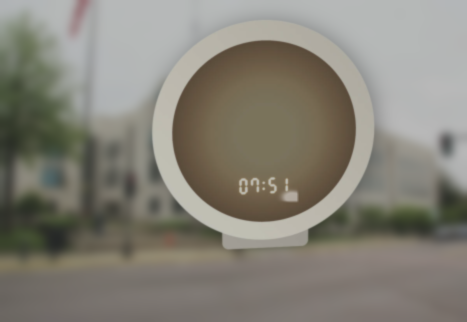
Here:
h=7 m=51
